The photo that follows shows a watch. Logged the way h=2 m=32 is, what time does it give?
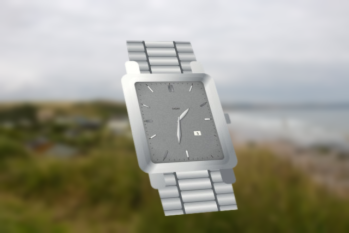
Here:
h=1 m=32
